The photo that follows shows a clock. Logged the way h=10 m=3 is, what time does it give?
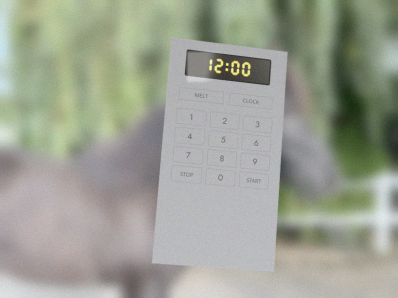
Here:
h=12 m=0
